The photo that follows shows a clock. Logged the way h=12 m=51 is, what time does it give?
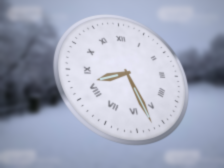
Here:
h=8 m=27
